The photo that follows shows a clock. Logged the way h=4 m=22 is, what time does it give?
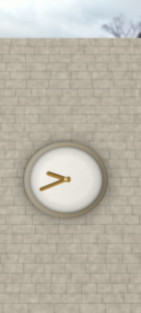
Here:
h=9 m=41
